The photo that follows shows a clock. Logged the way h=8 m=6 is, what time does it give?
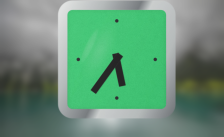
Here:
h=5 m=36
